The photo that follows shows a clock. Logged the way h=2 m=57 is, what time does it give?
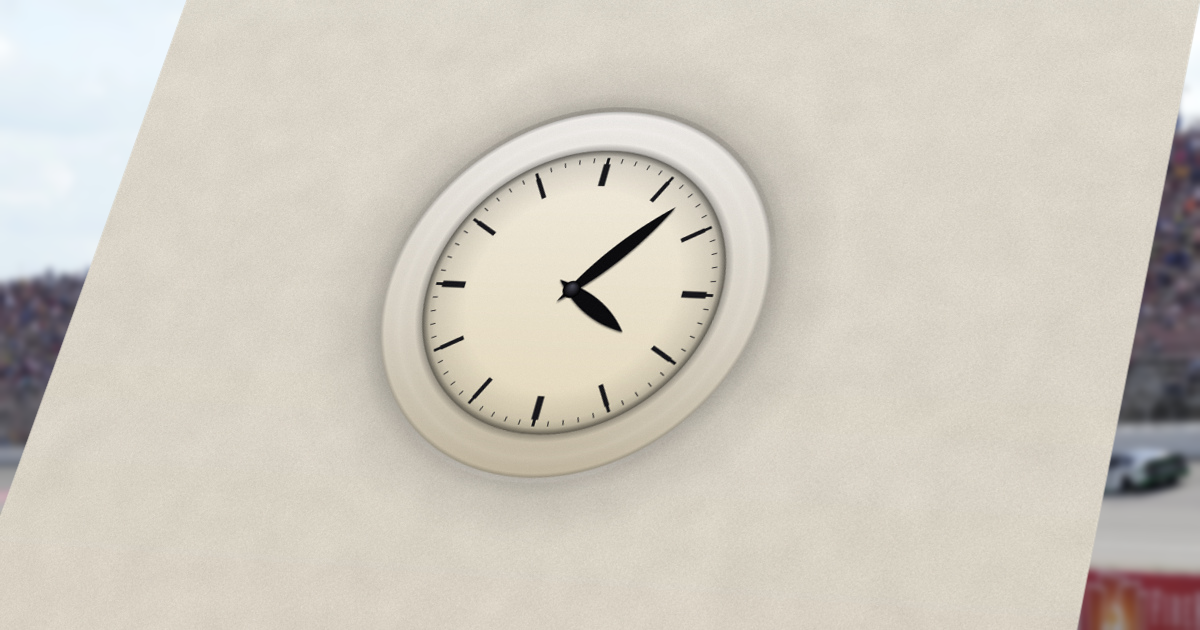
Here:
h=4 m=7
